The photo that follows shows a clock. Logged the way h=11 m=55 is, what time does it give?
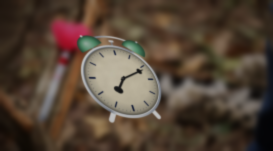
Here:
h=7 m=11
